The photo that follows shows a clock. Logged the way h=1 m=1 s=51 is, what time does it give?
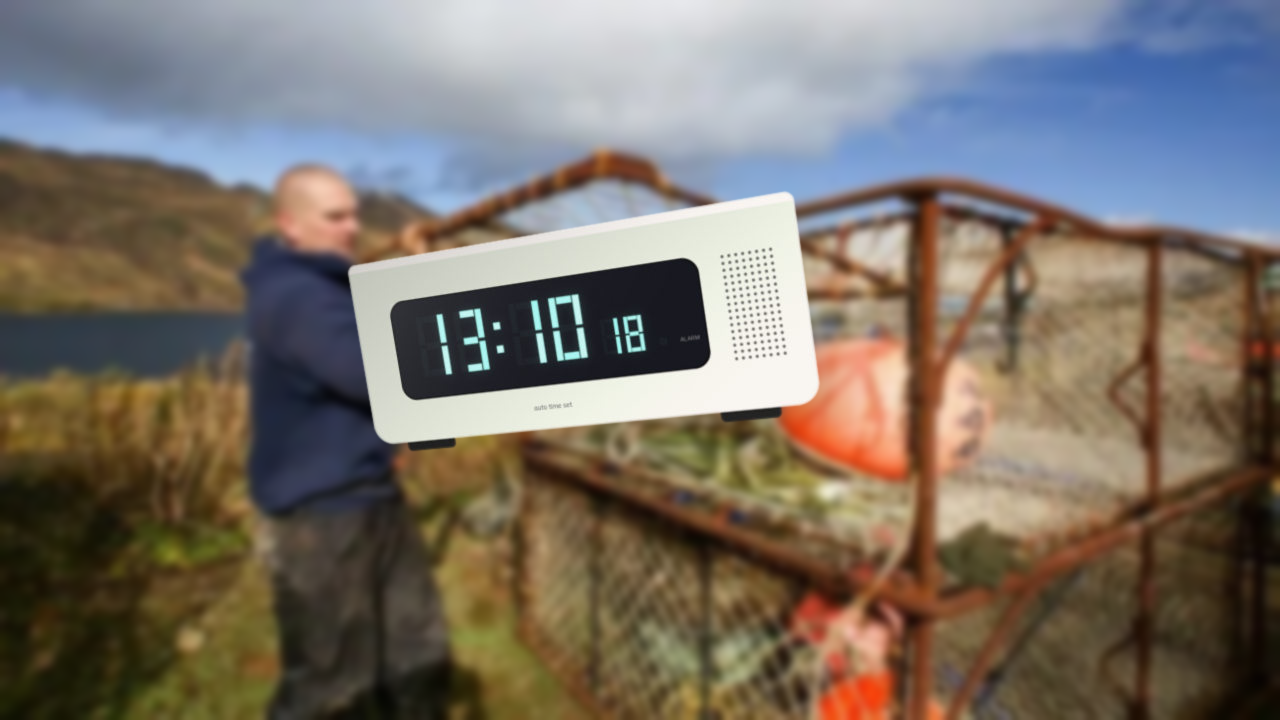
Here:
h=13 m=10 s=18
